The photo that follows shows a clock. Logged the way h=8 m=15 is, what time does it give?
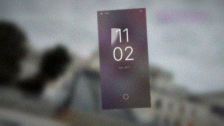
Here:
h=11 m=2
